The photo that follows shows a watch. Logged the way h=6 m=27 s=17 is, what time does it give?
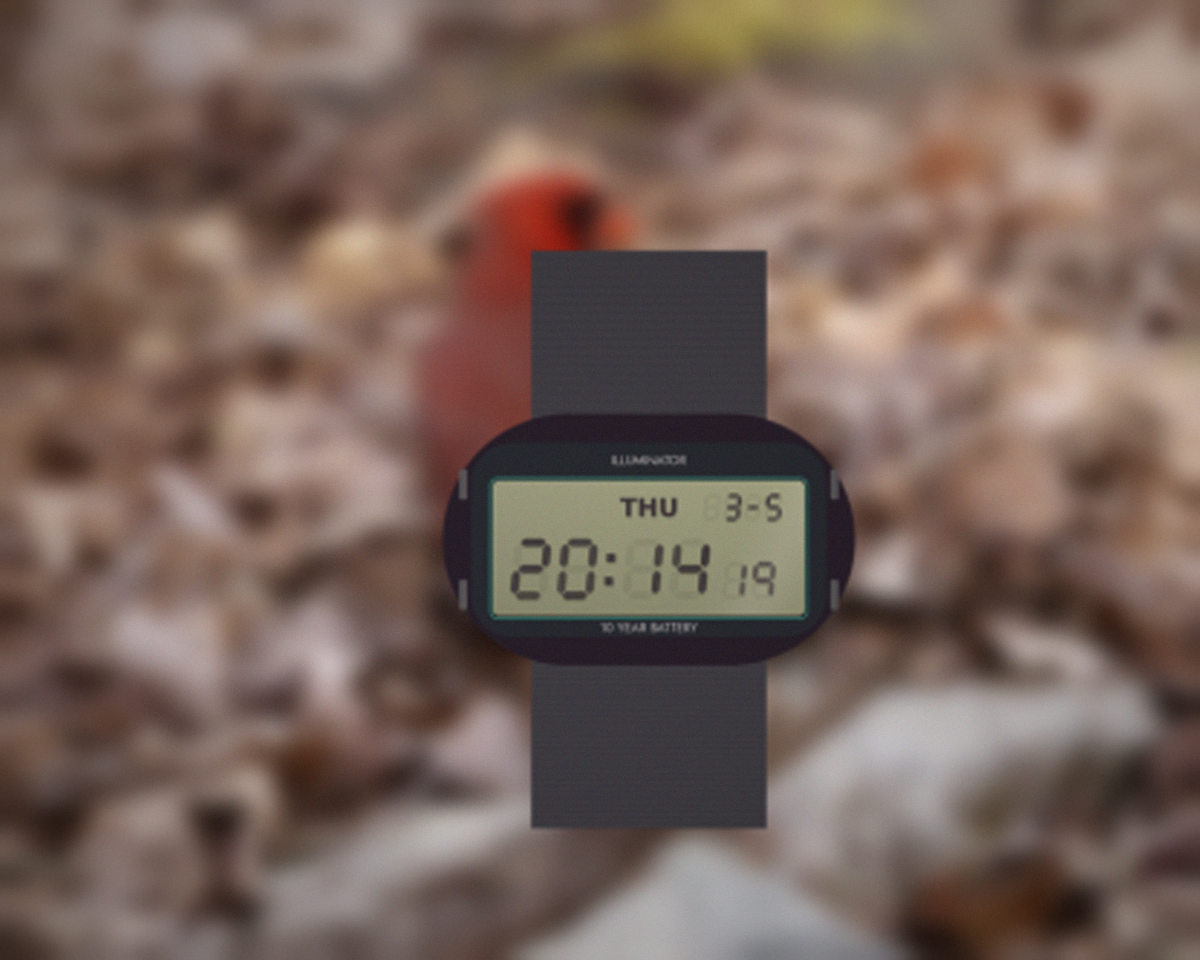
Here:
h=20 m=14 s=19
